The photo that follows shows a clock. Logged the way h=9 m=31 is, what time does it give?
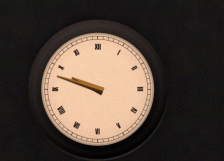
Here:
h=9 m=48
